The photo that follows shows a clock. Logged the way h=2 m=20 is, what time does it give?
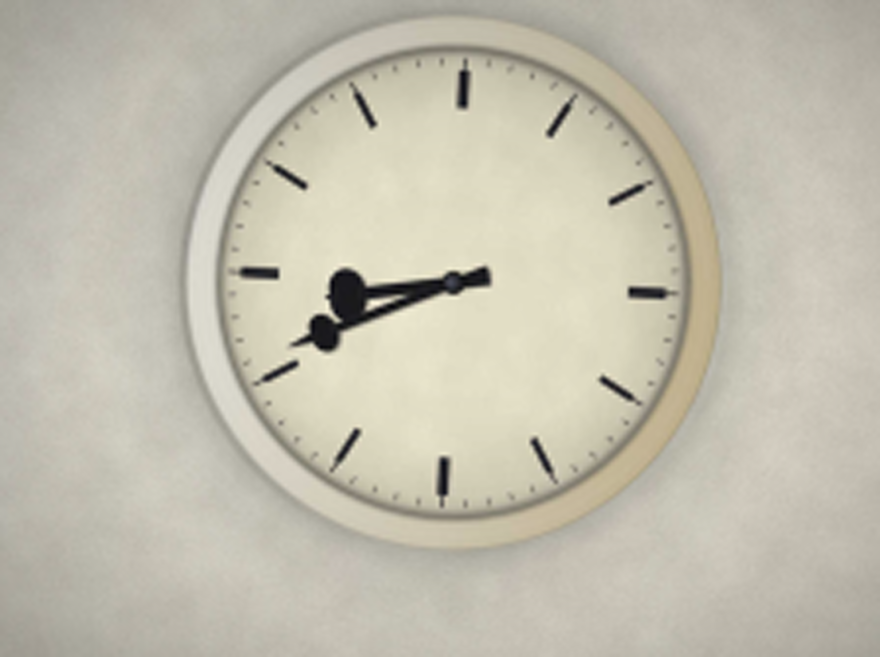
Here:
h=8 m=41
